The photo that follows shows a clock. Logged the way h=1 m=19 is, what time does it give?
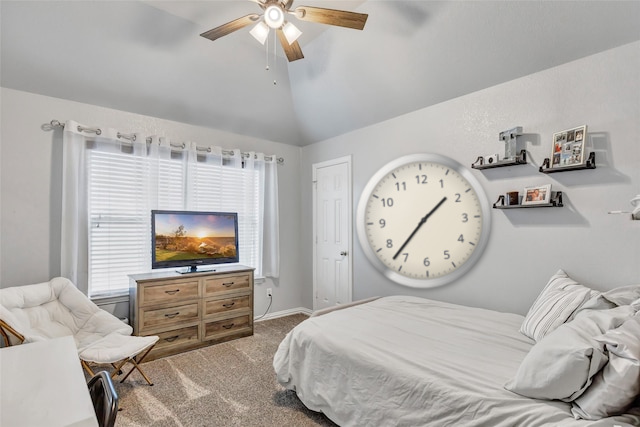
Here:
h=1 m=37
